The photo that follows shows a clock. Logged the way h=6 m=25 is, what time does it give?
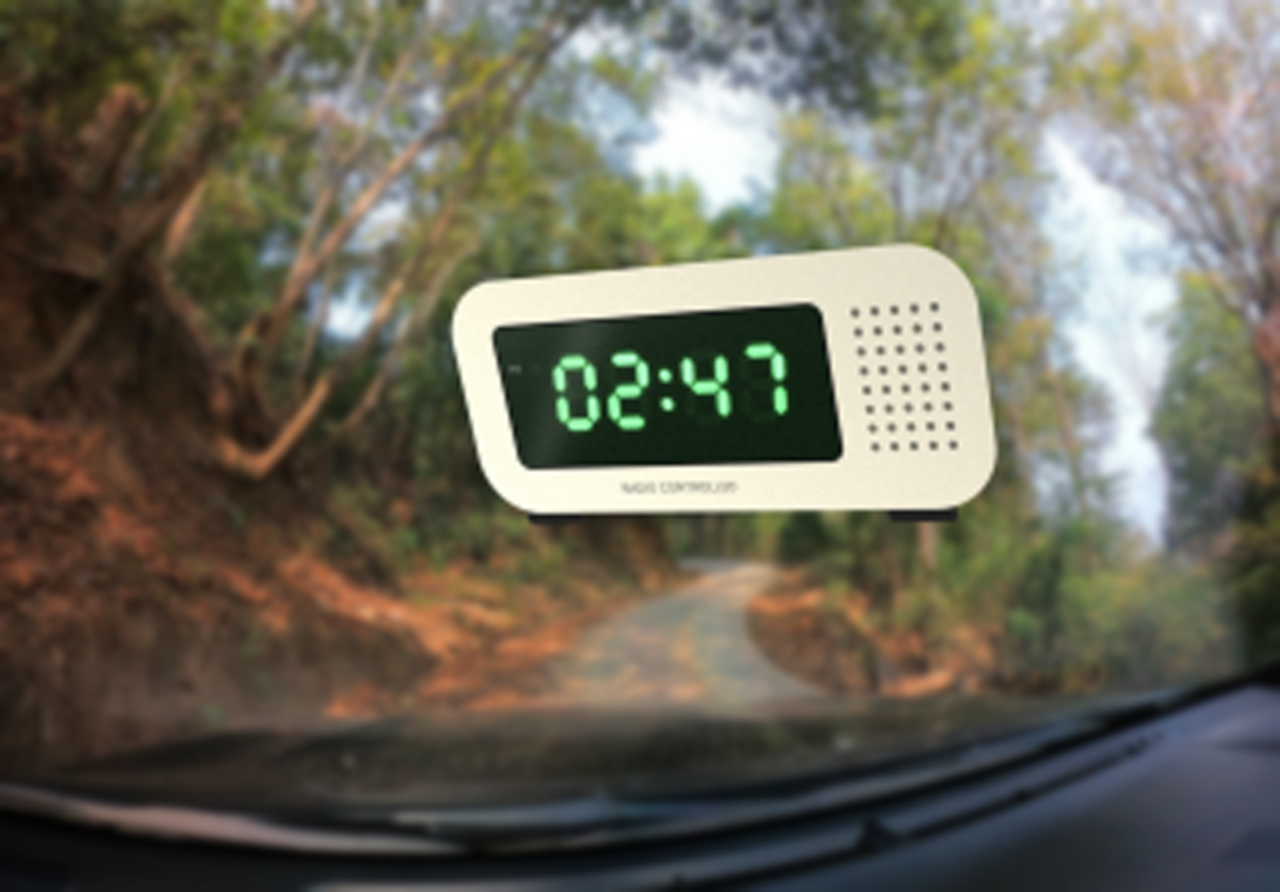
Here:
h=2 m=47
